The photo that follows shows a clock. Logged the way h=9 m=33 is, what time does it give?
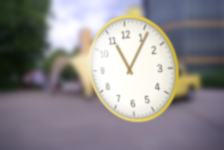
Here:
h=11 m=6
